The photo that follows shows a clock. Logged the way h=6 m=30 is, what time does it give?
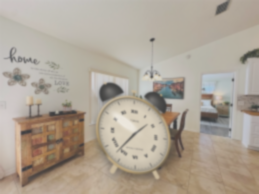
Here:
h=1 m=37
